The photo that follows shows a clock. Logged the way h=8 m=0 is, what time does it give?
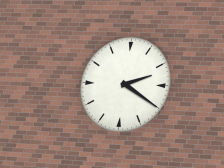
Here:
h=2 m=20
